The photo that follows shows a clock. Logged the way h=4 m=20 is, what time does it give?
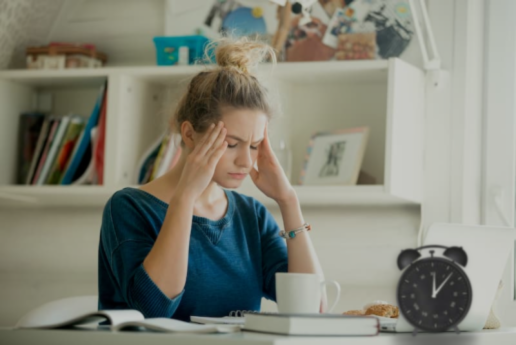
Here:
h=12 m=7
